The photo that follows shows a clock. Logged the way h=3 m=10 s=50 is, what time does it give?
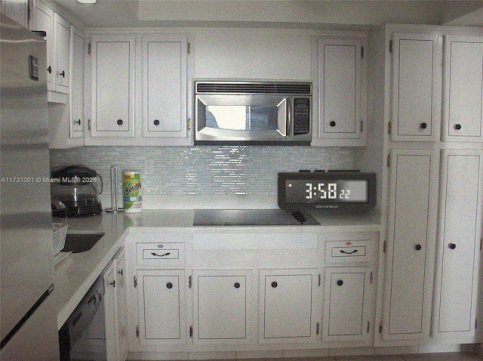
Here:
h=3 m=58 s=22
